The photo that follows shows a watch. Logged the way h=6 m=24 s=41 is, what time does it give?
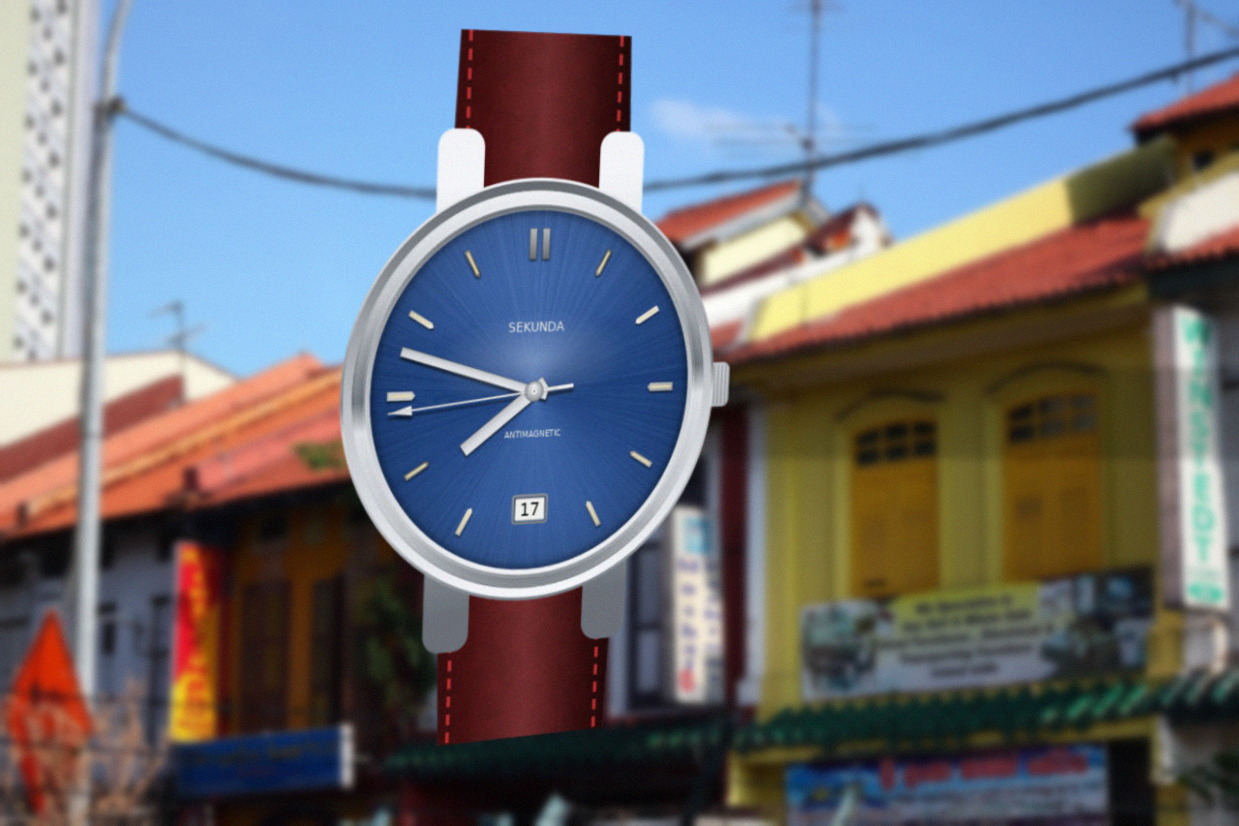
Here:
h=7 m=47 s=44
